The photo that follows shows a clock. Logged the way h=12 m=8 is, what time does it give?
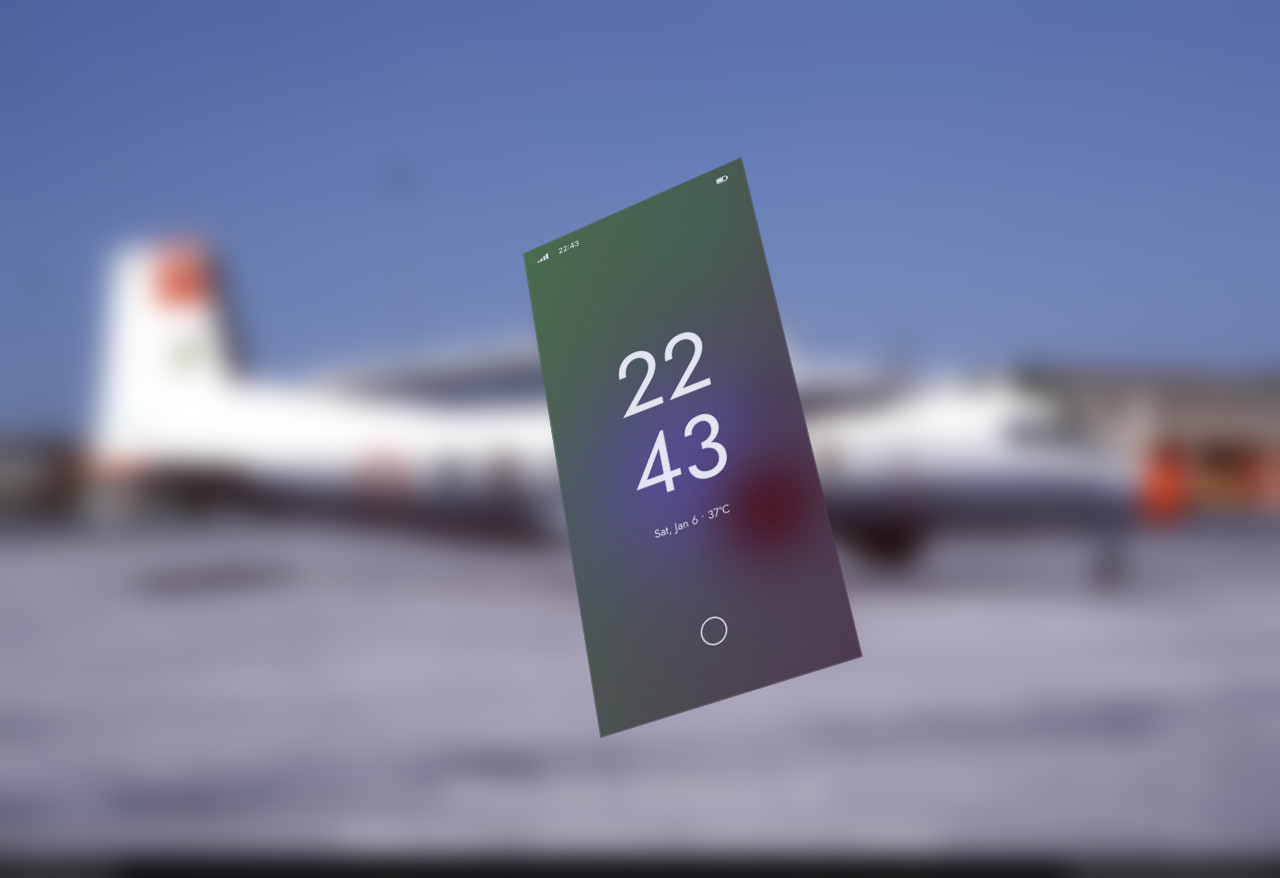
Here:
h=22 m=43
